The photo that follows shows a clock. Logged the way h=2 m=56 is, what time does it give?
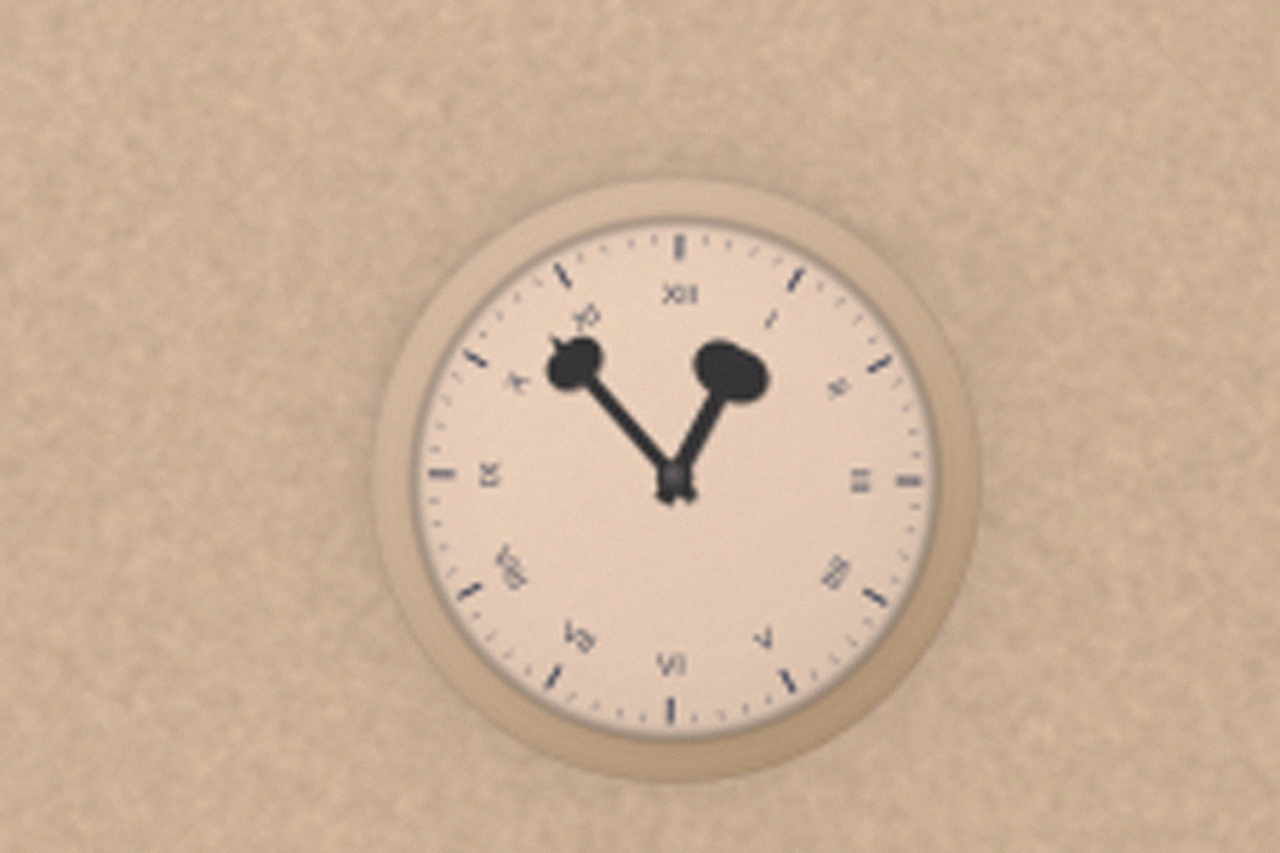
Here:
h=12 m=53
